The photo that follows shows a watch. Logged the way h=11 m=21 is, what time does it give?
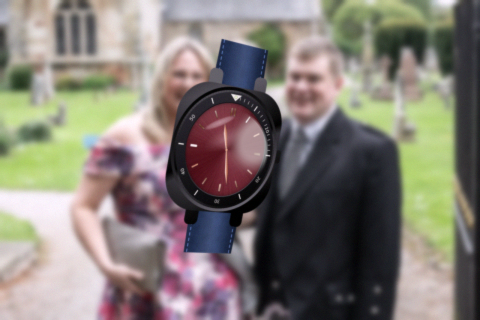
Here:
h=11 m=28
